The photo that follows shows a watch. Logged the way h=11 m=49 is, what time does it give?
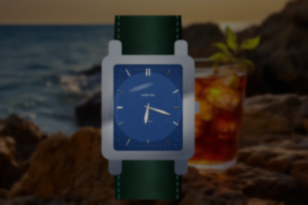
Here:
h=6 m=18
